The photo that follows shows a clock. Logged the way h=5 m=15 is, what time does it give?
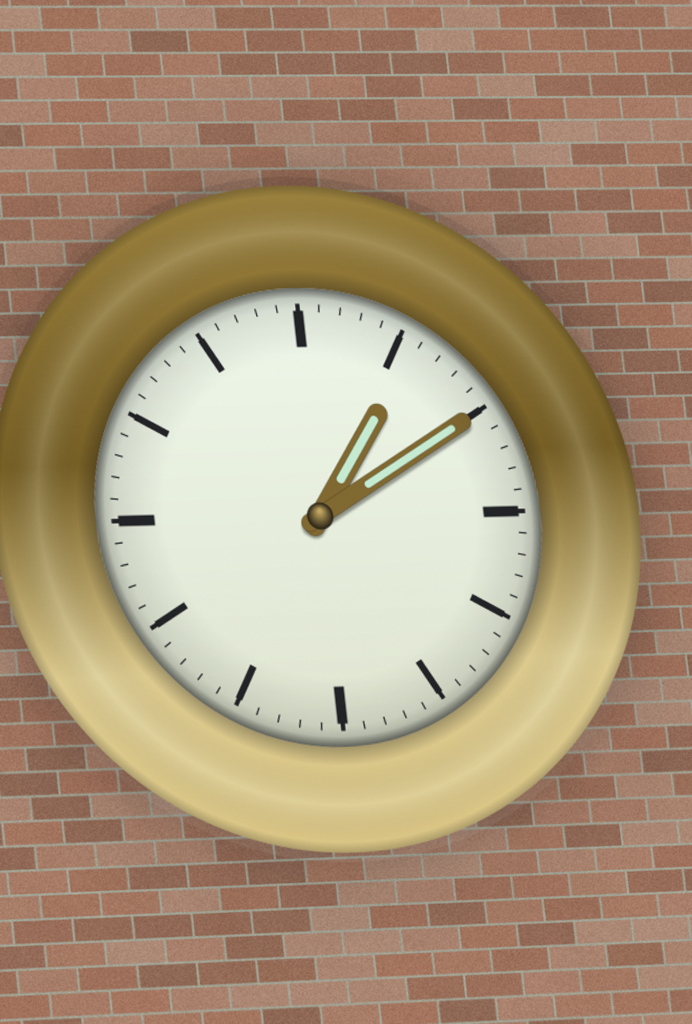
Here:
h=1 m=10
